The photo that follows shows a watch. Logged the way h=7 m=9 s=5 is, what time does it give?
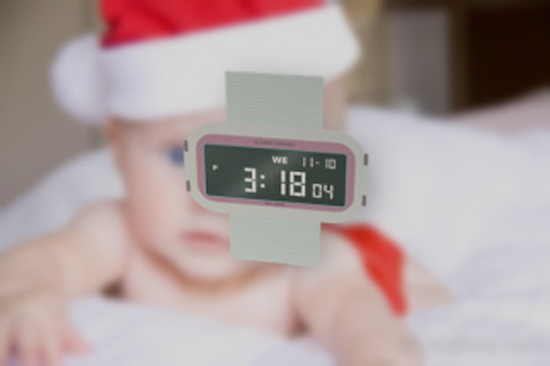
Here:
h=3 m=18 s=4
